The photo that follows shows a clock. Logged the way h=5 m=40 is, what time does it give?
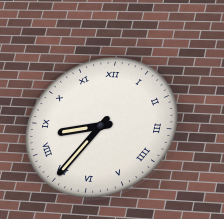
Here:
h=8 m=35
